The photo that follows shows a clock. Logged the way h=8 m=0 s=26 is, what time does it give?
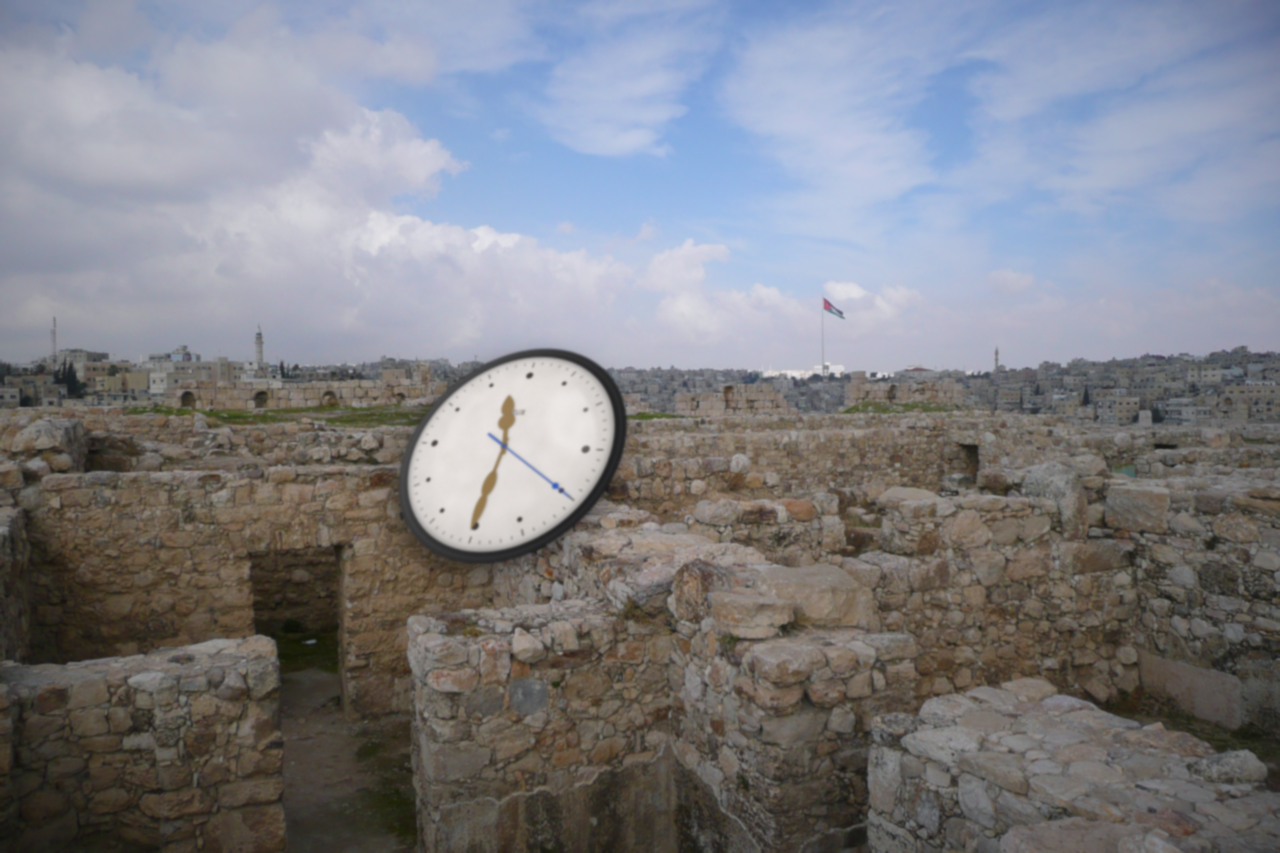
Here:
h=11 m=30 s=20
